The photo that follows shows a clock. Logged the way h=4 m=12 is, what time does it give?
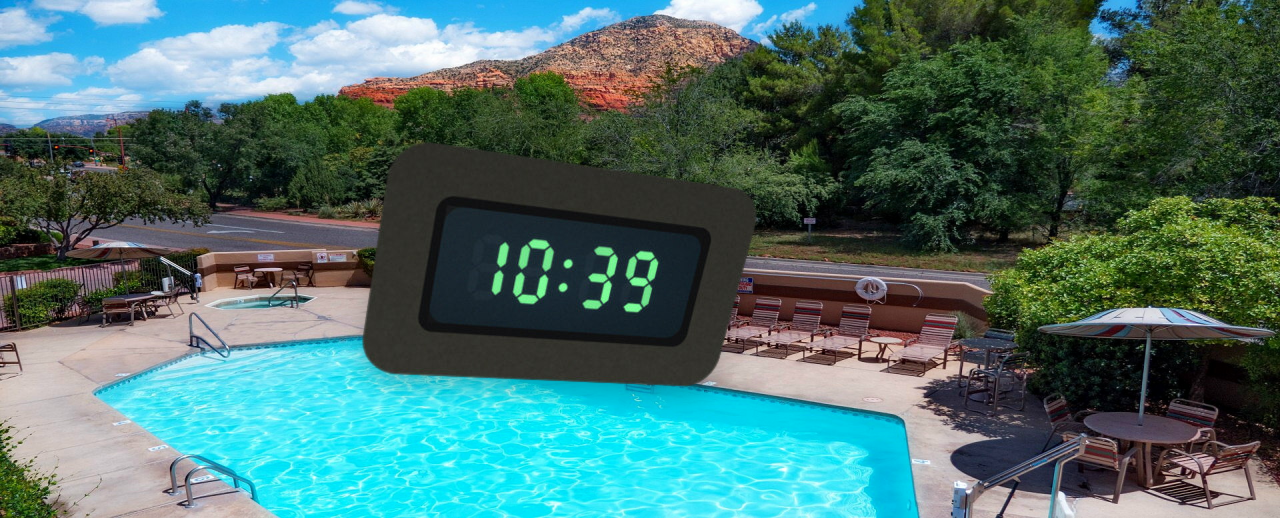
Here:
h=10 m=39
